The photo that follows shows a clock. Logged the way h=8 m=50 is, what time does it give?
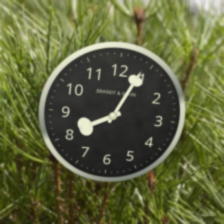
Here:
h=8 m=4
